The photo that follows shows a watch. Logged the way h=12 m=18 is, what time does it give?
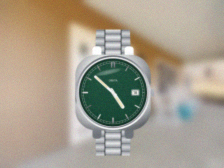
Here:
h=4 m=52
